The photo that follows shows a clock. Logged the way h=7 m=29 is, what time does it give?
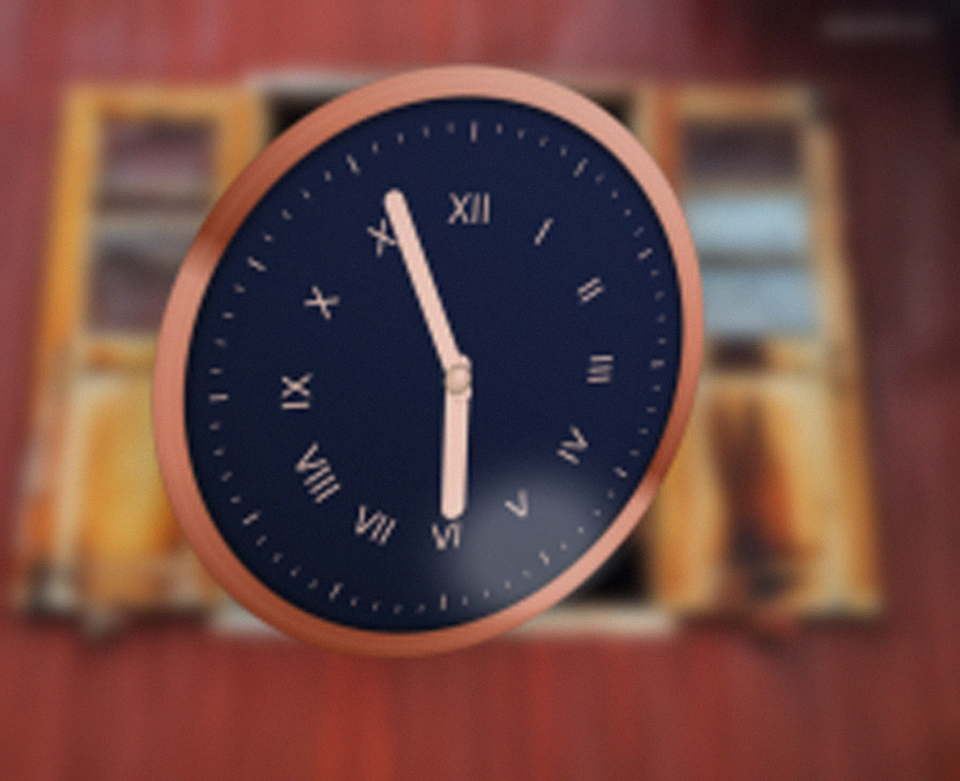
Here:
h=5 m=56
